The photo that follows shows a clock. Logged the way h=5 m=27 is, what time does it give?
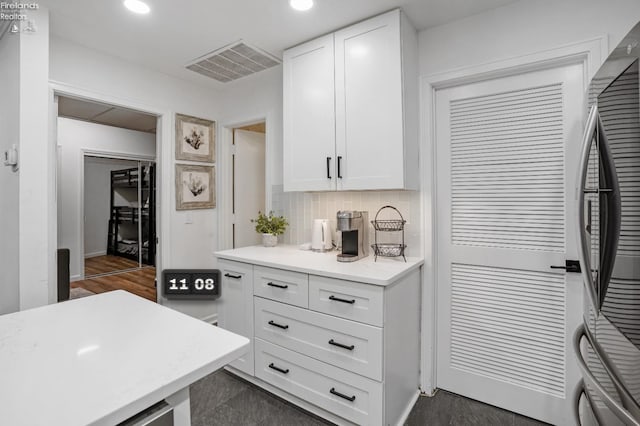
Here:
h=11 m=8
